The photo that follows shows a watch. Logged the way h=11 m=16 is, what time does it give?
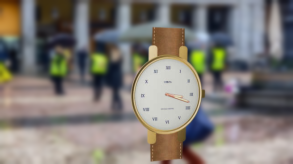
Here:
h=3 m=18
